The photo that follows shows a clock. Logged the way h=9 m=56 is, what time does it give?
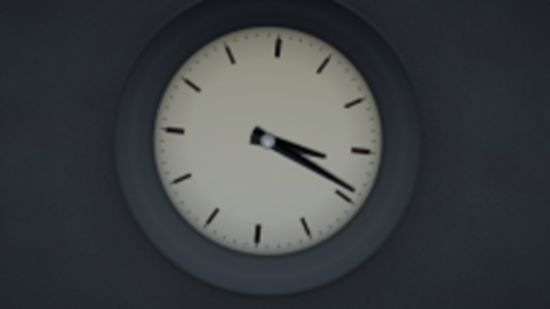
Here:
h=3 m=19
